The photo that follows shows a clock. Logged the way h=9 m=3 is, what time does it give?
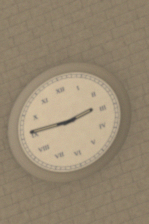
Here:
h=2 m=46
